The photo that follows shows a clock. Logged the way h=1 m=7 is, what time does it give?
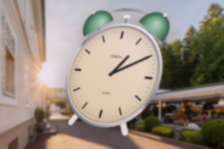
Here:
h=1 m=10
